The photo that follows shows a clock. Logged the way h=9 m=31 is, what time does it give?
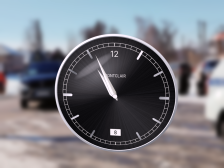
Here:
h=10 m=56
